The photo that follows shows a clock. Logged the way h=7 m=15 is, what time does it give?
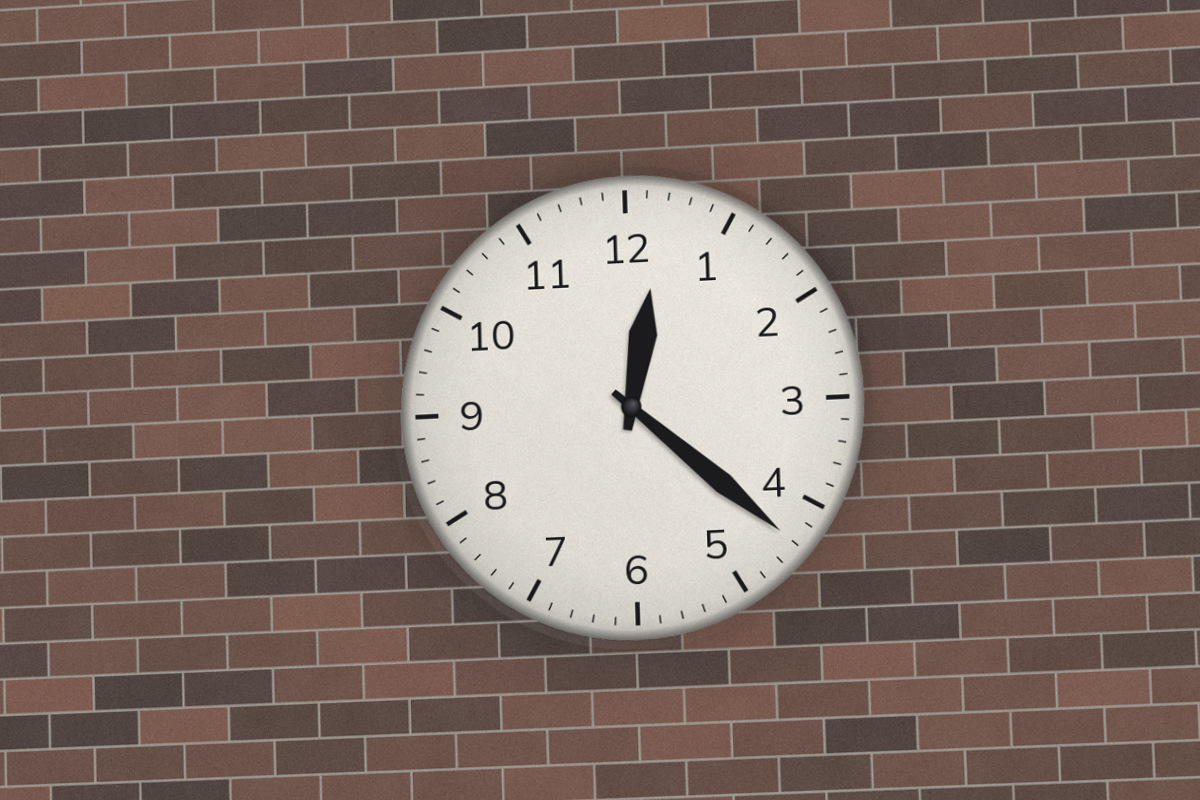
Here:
h=12 m=22
